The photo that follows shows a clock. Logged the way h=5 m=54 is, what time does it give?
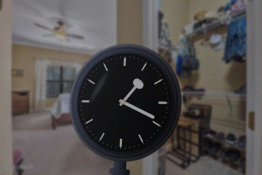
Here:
h=1 m=19
